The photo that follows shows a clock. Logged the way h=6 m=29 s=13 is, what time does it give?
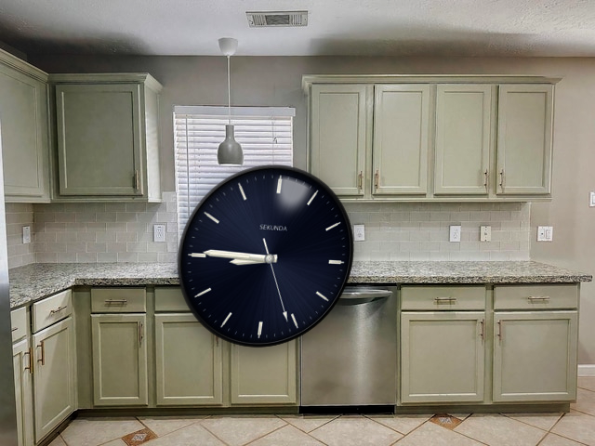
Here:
h=8 m=45 s=26
